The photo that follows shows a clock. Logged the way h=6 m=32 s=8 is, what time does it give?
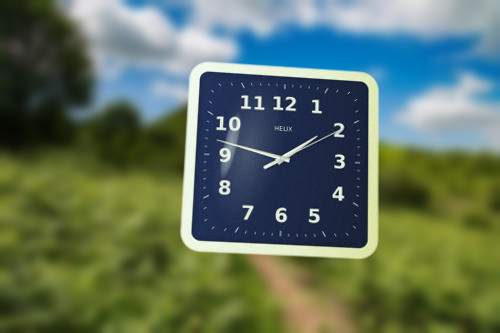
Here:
h=1 m=47 s=10
